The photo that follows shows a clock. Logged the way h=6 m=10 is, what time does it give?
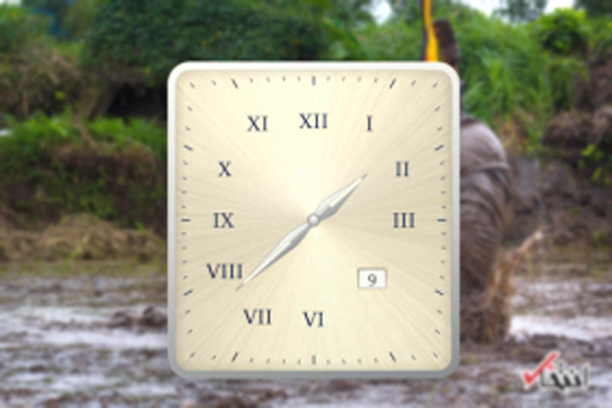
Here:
h=1 m=38
